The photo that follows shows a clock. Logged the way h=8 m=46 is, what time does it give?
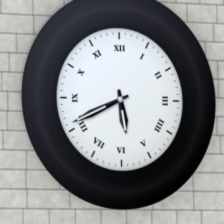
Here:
h=5 m=41
